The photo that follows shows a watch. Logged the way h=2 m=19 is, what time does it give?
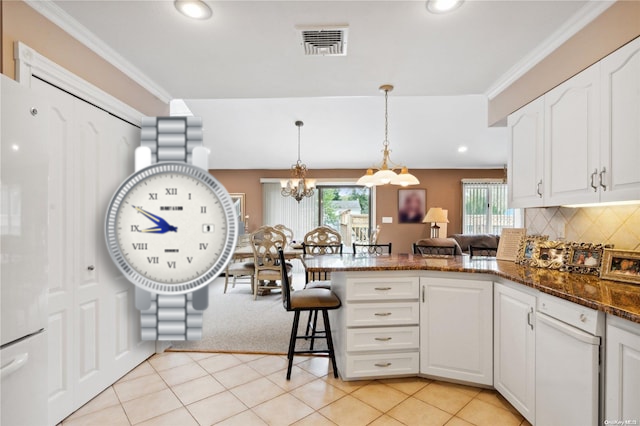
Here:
h=8 m=50
